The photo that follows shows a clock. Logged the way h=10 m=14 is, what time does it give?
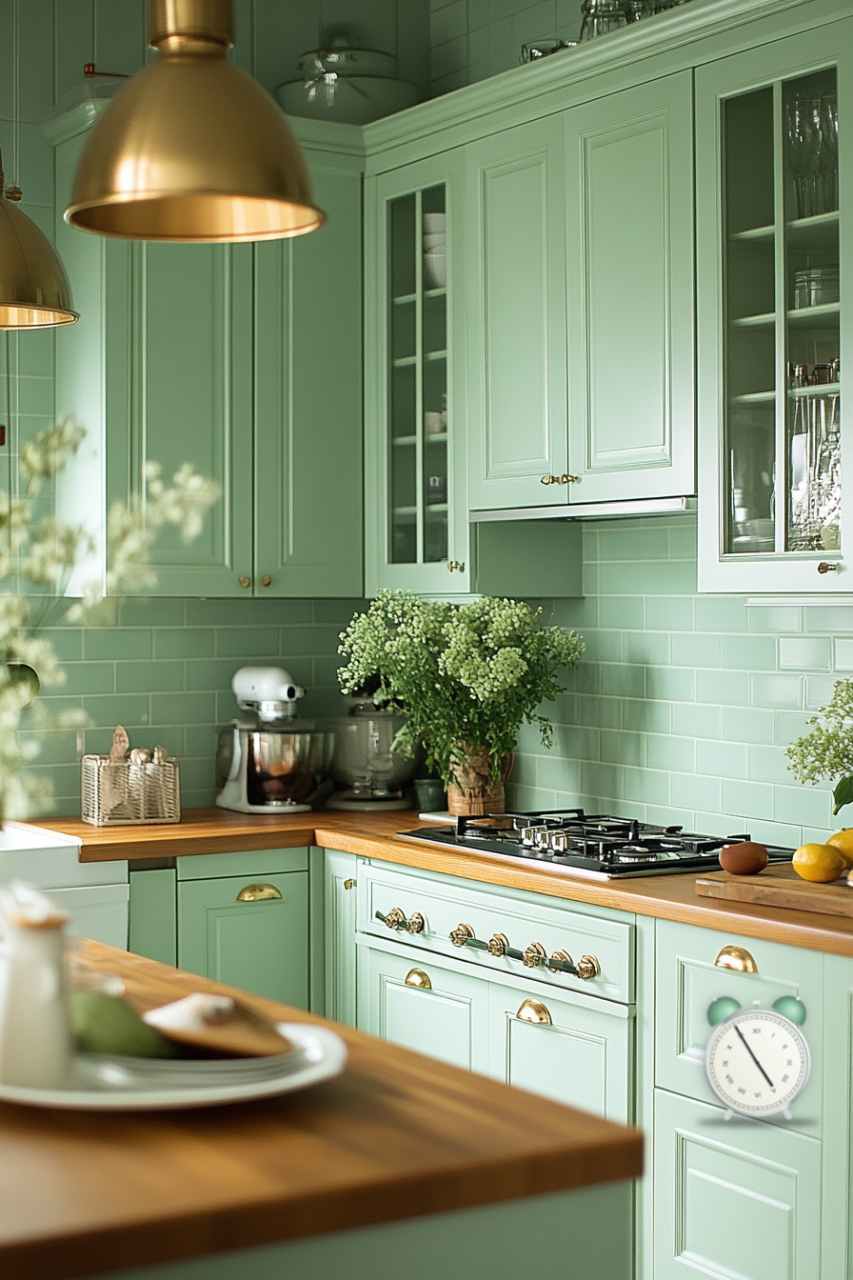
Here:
h=4 m=55
